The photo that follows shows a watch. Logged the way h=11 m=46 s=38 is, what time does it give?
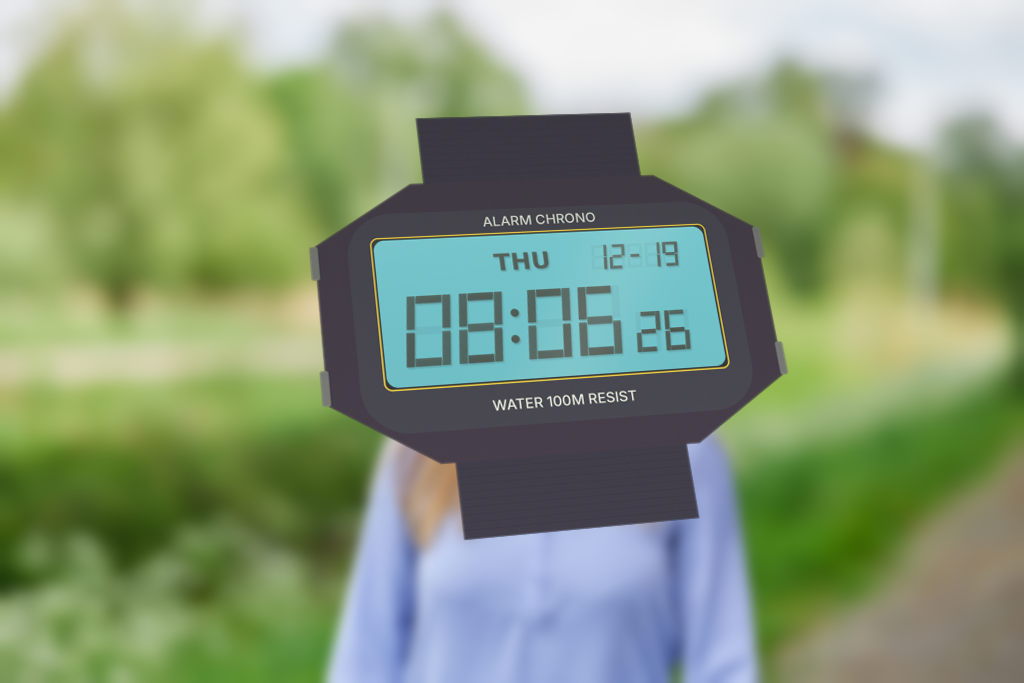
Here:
h=8 m=6 s=26
